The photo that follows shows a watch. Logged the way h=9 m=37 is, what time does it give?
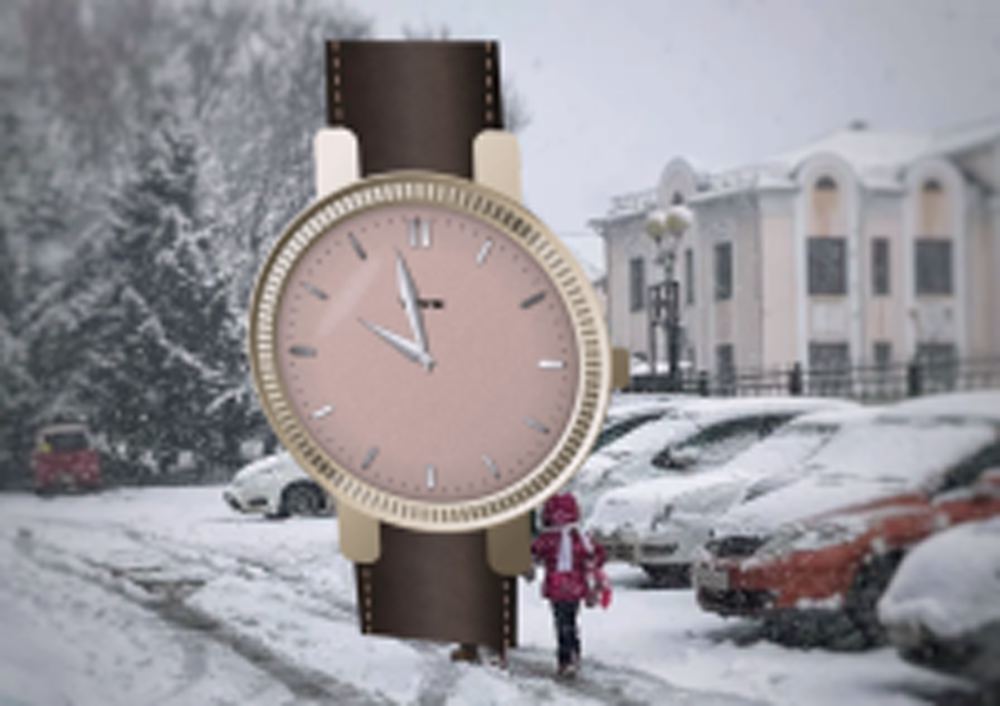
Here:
h=9 m=58
